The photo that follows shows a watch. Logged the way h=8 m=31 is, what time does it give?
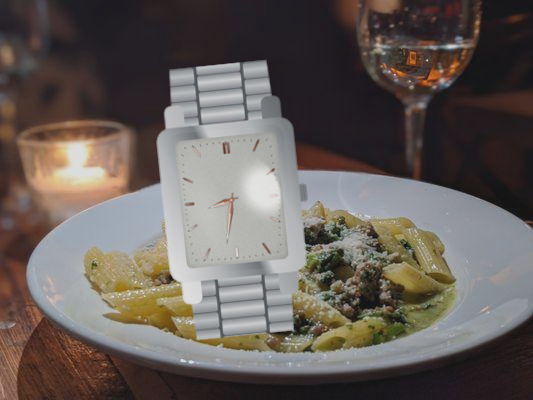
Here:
h=8 m=32
